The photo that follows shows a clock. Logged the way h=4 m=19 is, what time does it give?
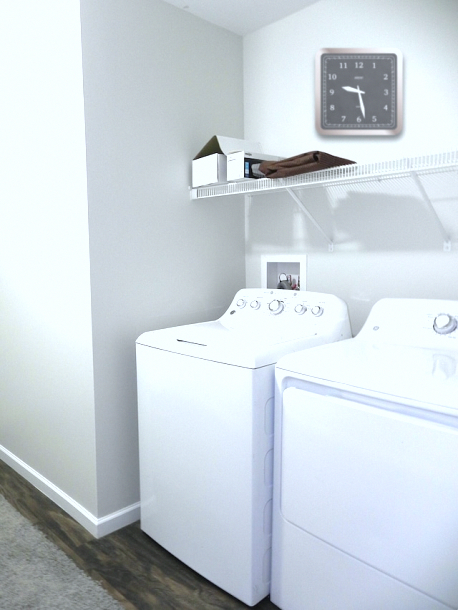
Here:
h=9 m=28
